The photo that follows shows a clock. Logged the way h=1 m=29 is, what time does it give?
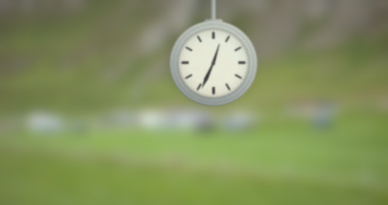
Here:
h=12 m=34
